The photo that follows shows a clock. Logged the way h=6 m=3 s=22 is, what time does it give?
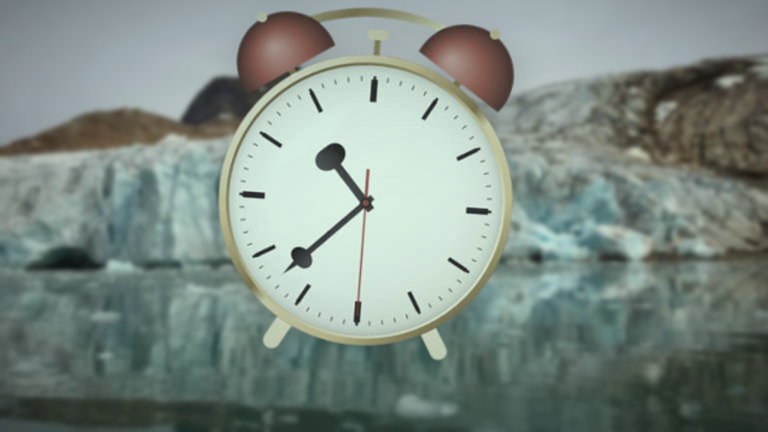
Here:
h=10 m=37 s=30
